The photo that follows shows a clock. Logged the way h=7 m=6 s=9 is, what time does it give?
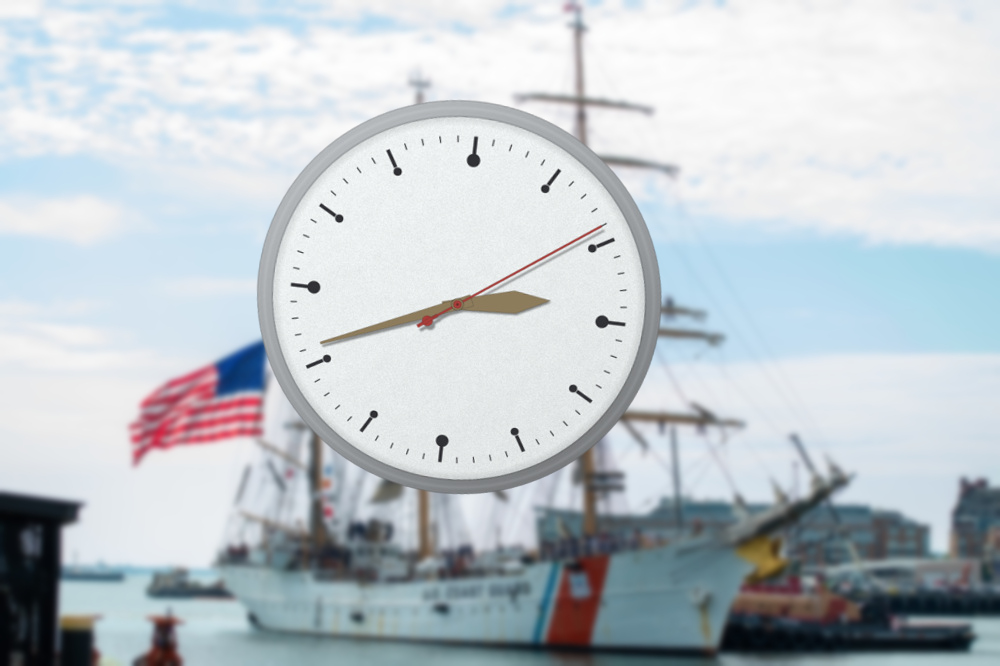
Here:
h=2 m=41 s=9
